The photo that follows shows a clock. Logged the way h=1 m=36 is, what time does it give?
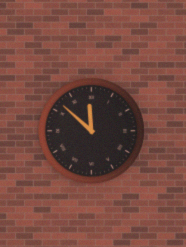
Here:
h=11 m=52
